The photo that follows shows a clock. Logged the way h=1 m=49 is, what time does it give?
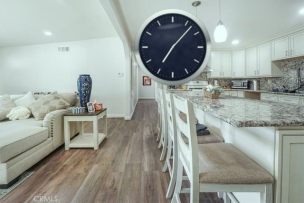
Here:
h=7 m=7
